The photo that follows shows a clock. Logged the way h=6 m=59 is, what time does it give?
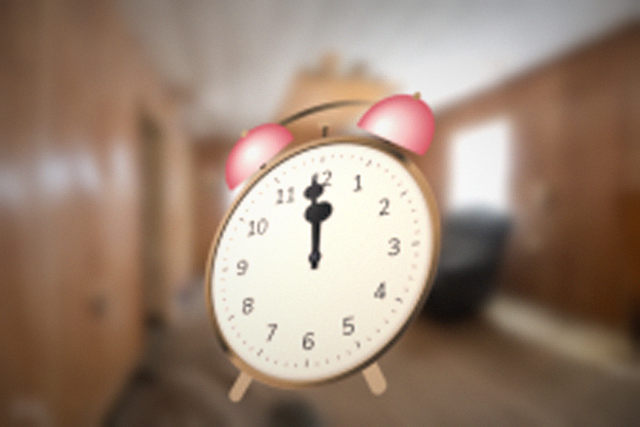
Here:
h=11 m=59
